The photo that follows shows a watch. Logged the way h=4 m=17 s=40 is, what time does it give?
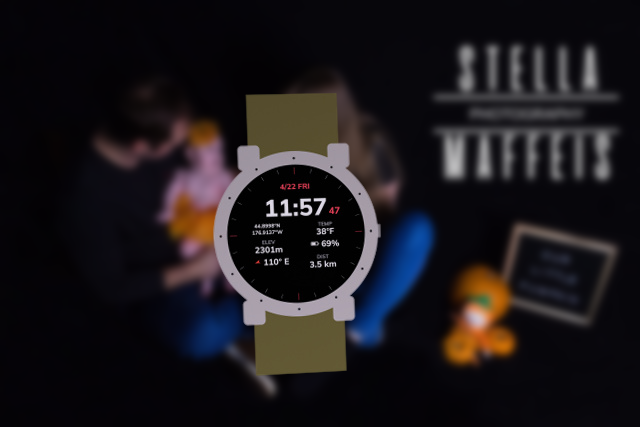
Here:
h=11 m=57 s=47
